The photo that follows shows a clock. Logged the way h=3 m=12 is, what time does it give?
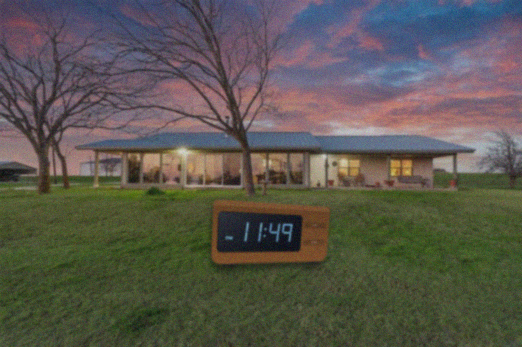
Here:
h=11 m=49
